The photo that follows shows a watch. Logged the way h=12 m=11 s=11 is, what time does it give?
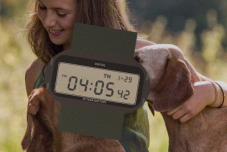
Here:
h=4 m=5 s=42
